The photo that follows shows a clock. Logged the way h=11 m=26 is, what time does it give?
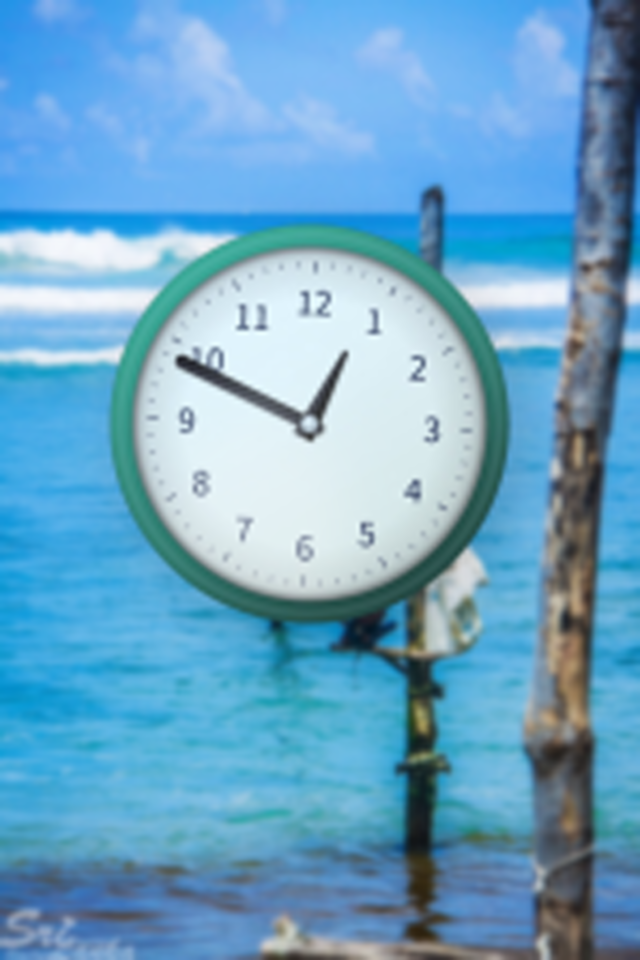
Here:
h=12 m=49
